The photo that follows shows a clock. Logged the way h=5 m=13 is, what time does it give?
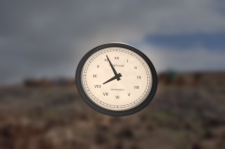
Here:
h=7 m=56
